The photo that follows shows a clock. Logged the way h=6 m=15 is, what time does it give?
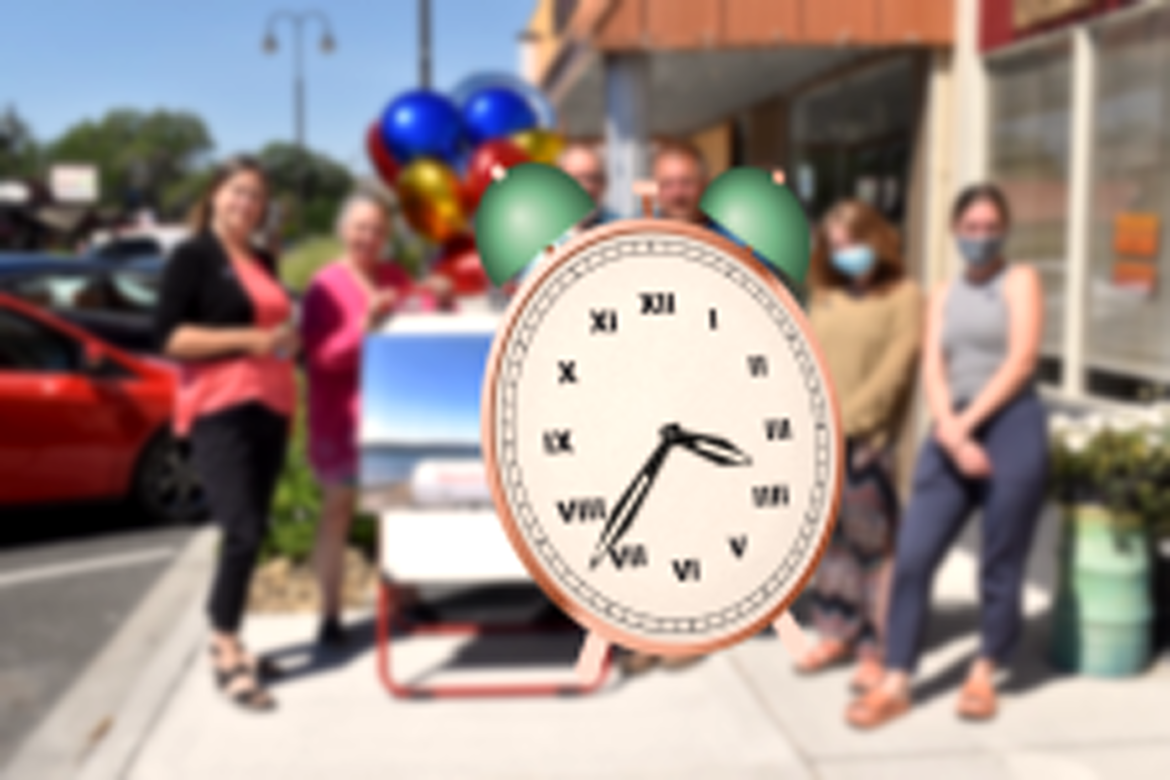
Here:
h=3 m=37
